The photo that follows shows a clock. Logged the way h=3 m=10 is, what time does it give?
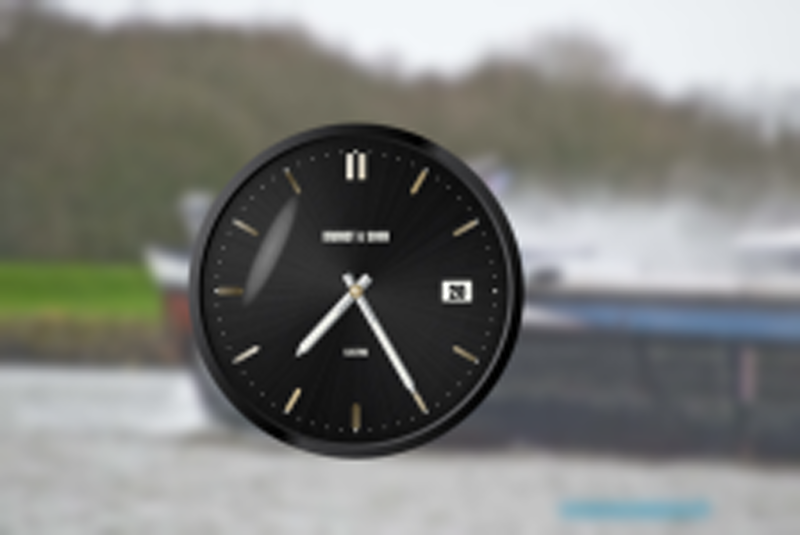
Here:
h=7 m=25
